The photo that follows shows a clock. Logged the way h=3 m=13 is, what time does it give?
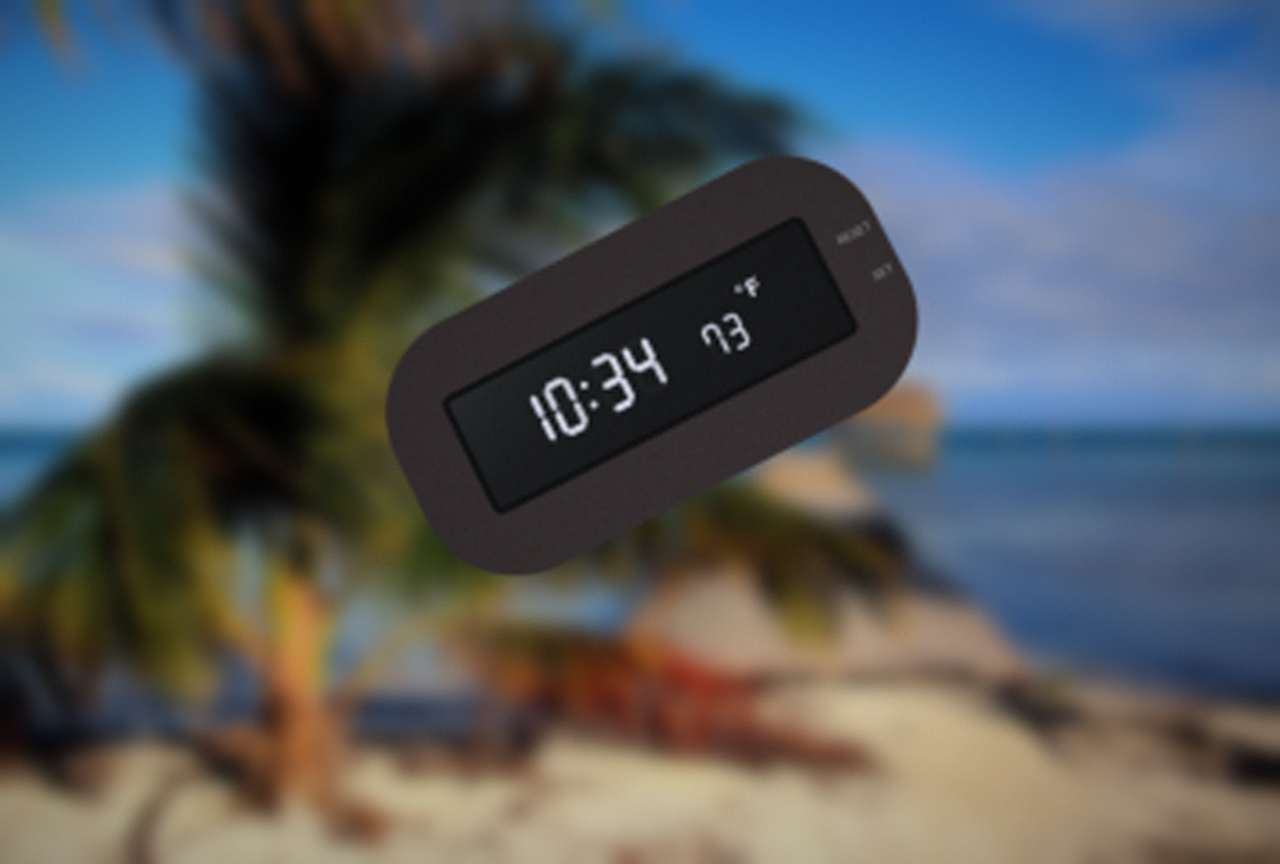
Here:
h=10 m=34
